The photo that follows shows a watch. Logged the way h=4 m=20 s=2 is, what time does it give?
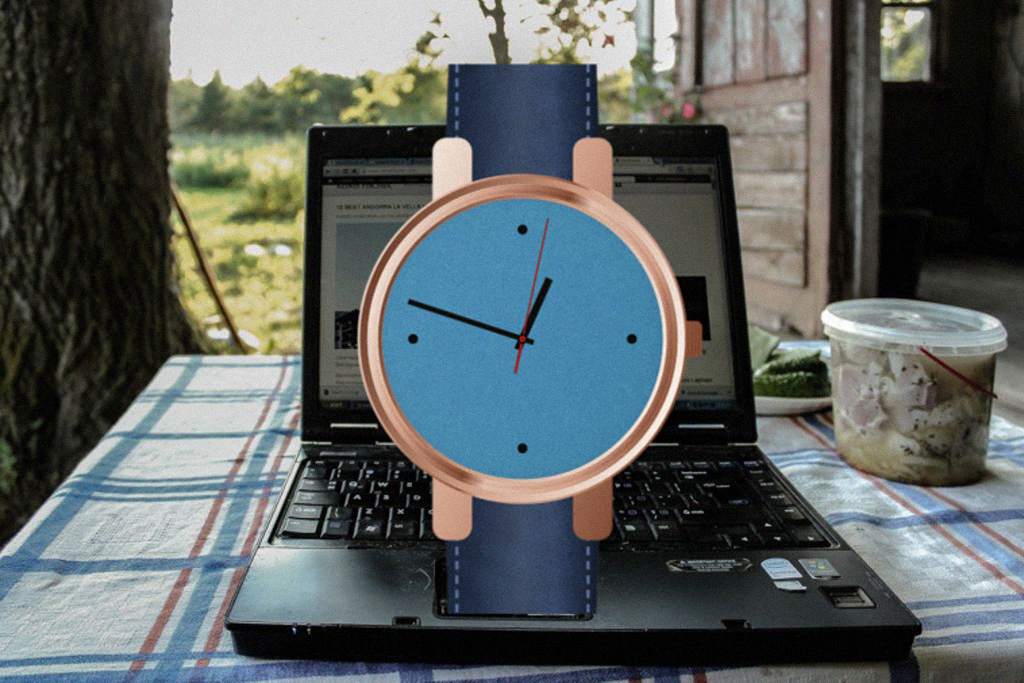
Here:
h=12 m=48 s=2
